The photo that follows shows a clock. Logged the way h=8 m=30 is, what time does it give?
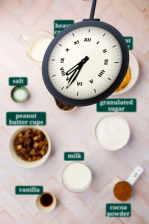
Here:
h=7 m=34
